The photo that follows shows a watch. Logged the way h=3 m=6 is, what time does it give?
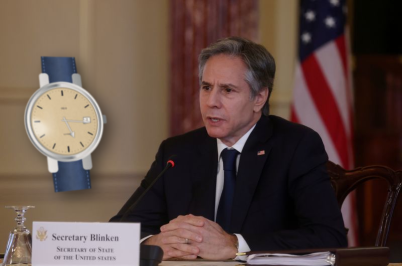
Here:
h=5 m=16
